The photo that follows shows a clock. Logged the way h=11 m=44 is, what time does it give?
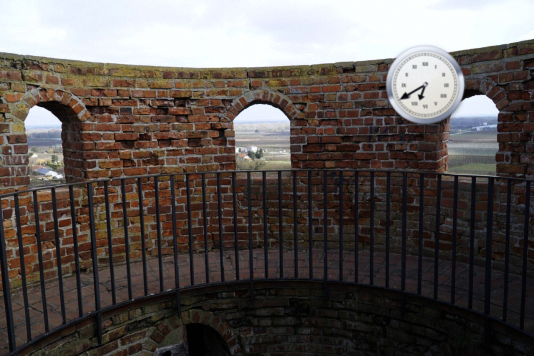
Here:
h=6 m=40
